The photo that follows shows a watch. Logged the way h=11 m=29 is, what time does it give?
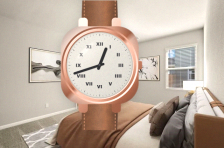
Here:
h=12 m=42
